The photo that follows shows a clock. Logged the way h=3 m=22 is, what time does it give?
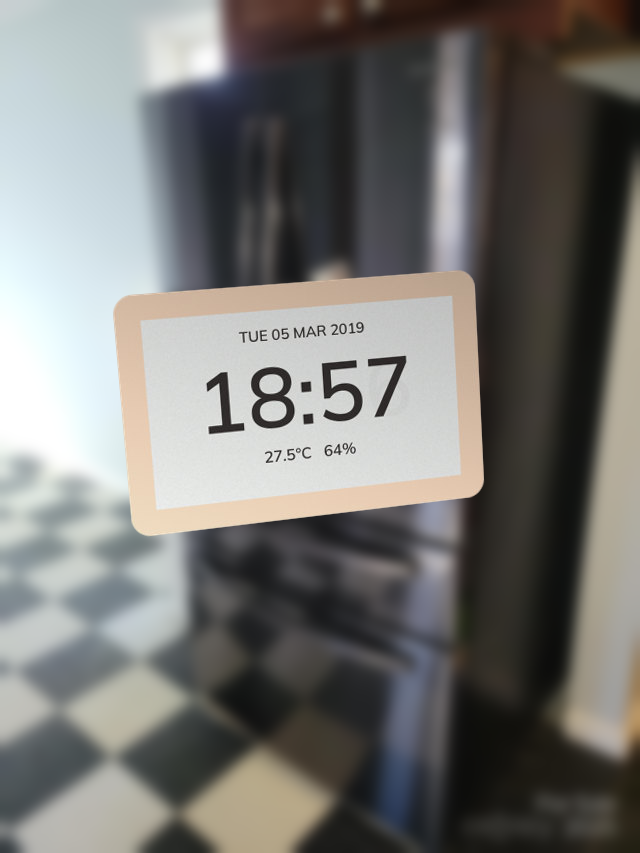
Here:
h=18 m=57
